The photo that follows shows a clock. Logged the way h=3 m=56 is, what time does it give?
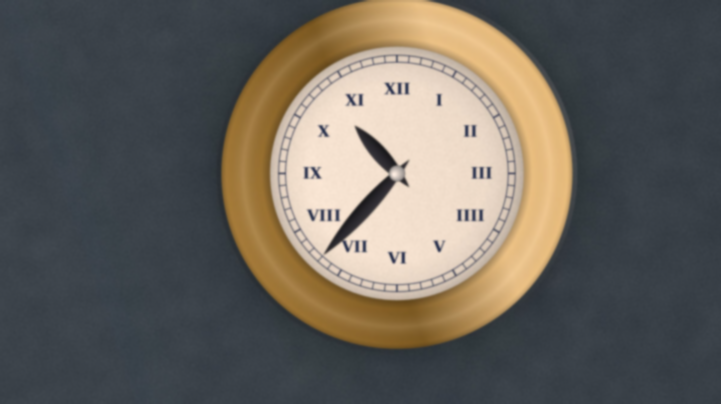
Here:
h=10 m=37
